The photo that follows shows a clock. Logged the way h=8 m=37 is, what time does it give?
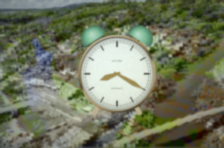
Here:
h=8 m=20
